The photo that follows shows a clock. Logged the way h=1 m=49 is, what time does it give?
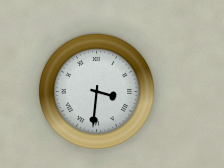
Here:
h=3 m=31
